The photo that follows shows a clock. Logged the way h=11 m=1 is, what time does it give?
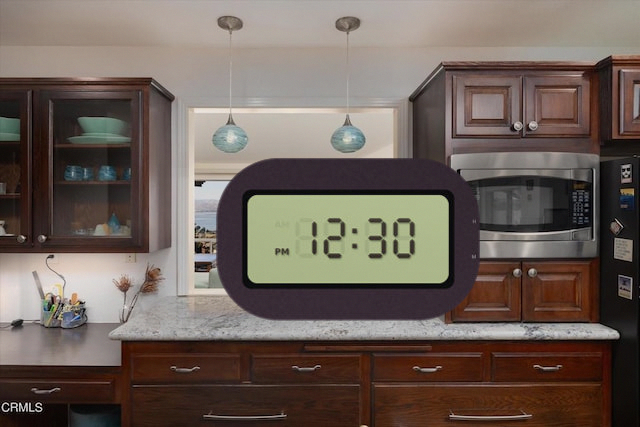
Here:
h=12 m=30
